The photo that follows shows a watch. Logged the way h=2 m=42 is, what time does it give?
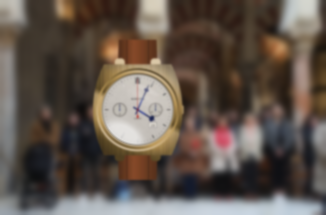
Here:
h=4 m=4
